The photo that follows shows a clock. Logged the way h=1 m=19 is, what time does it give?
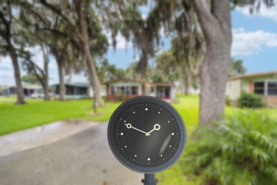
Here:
h=1 m=49
